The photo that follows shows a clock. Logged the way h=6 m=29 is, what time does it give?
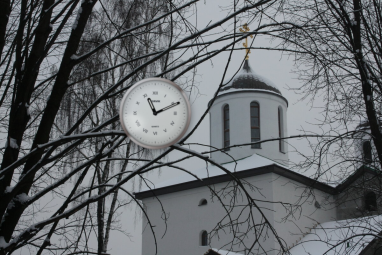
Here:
h=11 m=11
